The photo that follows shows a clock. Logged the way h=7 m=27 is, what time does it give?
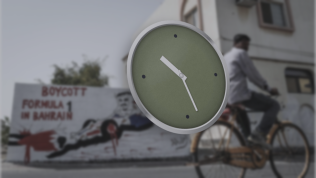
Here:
h=10 m=27
